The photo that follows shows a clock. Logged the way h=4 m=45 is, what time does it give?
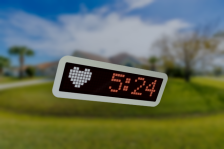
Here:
h=5 m=24
